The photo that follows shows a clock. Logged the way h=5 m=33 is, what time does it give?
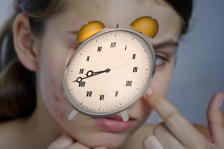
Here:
h=8 m=42
